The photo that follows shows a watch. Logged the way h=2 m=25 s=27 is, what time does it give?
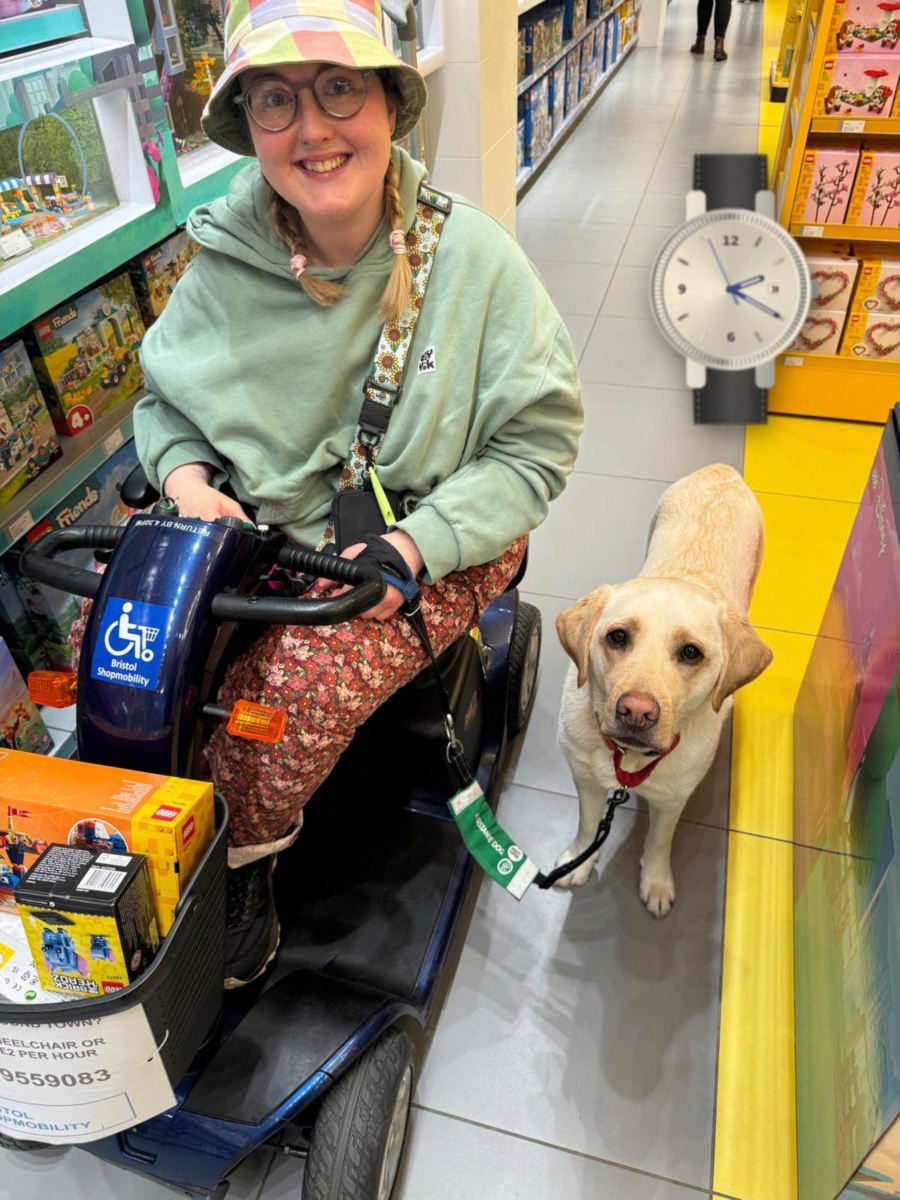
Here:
h=2 m=19 s=56
